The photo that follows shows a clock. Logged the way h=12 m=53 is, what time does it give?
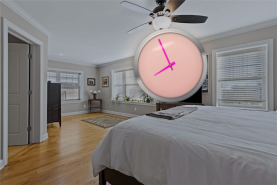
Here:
h=7 m=56
